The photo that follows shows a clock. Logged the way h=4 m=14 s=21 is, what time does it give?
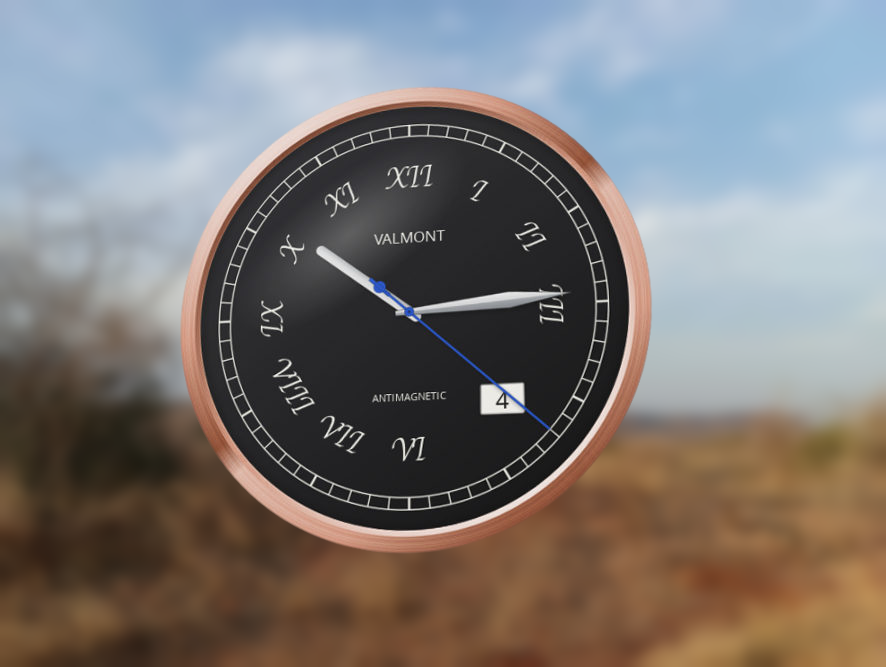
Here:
h=10 m=14 s=22
